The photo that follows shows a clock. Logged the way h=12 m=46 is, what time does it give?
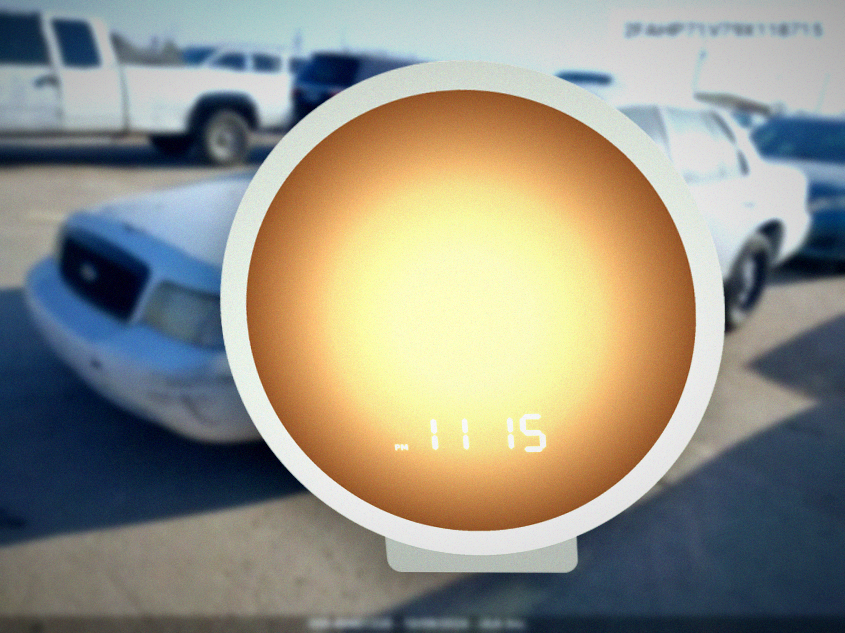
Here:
h=11 m=15
